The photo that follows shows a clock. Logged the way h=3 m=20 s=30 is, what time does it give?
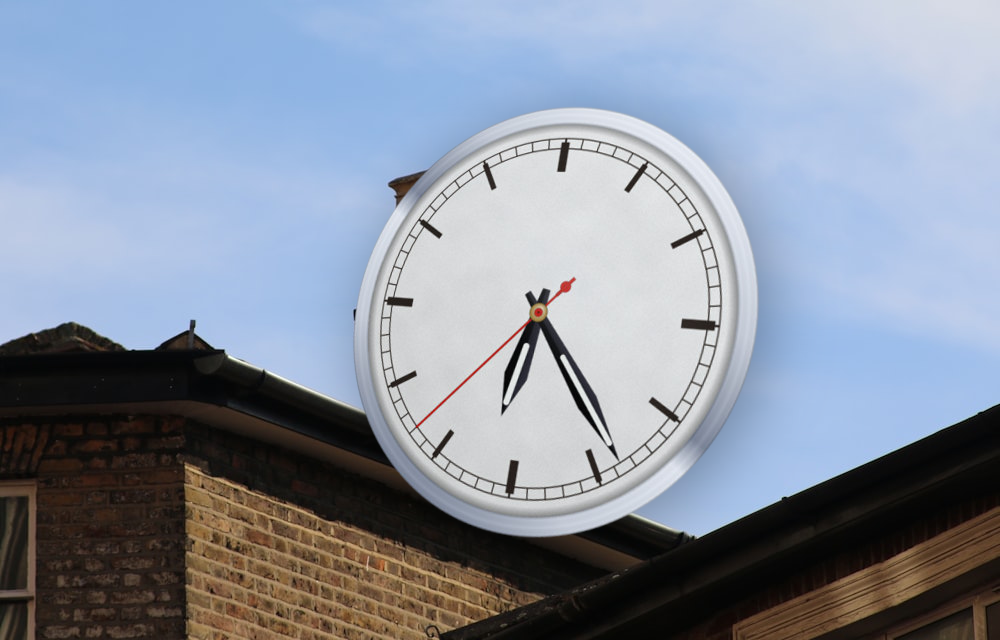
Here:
h=6 m=23 s=37
